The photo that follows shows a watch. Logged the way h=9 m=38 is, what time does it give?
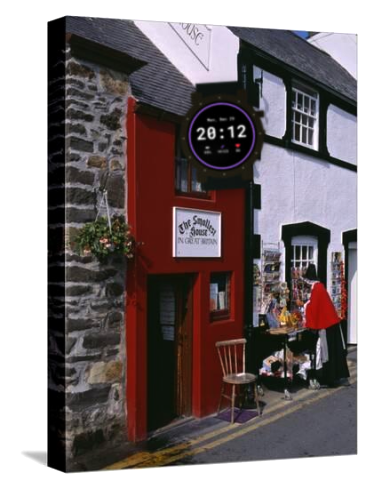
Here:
h=20 m=12
